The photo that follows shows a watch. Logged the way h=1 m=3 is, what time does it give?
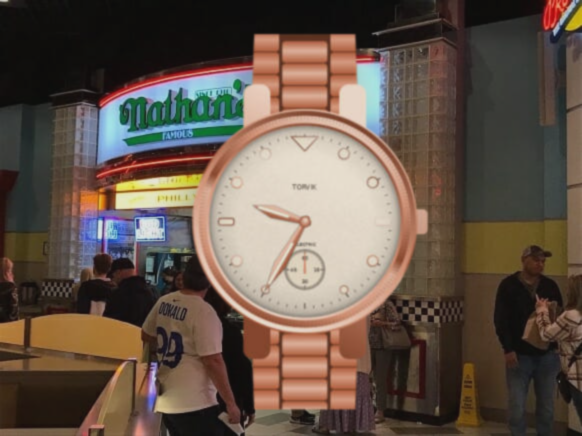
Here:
h=9 m=35
